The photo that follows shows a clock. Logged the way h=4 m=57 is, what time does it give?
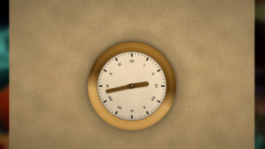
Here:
h=2 m=43
